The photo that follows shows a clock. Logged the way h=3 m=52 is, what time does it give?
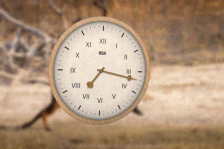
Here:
h=7 m=17
